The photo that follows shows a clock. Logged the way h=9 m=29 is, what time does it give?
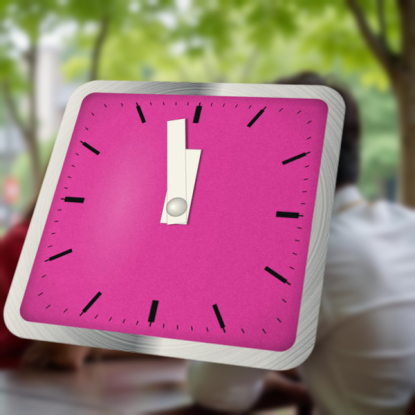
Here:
h=11 m=58
